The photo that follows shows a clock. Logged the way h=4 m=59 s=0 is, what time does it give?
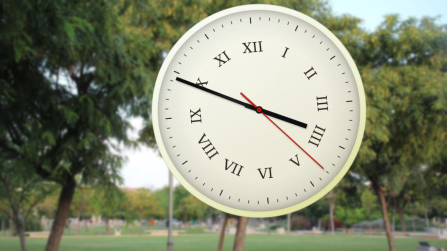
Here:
h=3 m=49 s=23
